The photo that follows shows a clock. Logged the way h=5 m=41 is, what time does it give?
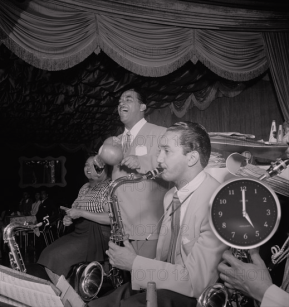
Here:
h=5 m=0
